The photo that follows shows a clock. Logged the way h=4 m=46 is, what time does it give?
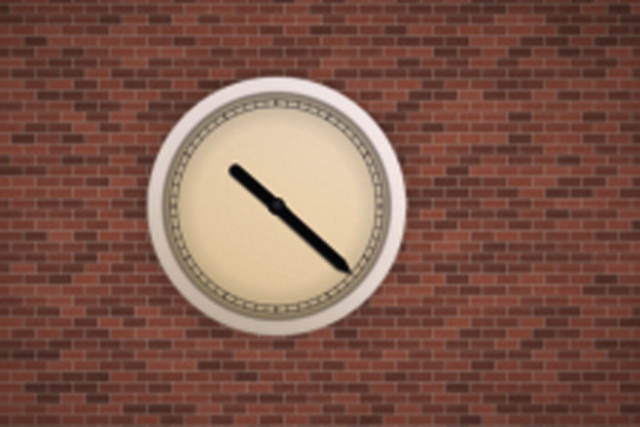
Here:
h=10 m=22
